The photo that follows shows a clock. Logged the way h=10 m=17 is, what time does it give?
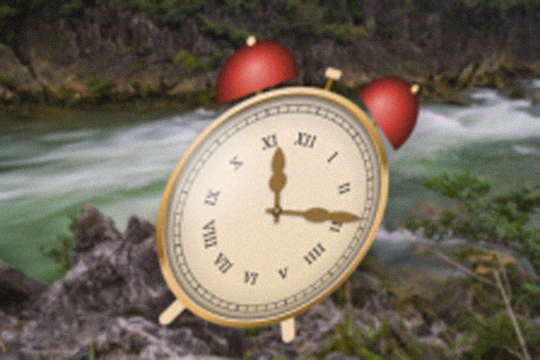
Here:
h=11 m=14
